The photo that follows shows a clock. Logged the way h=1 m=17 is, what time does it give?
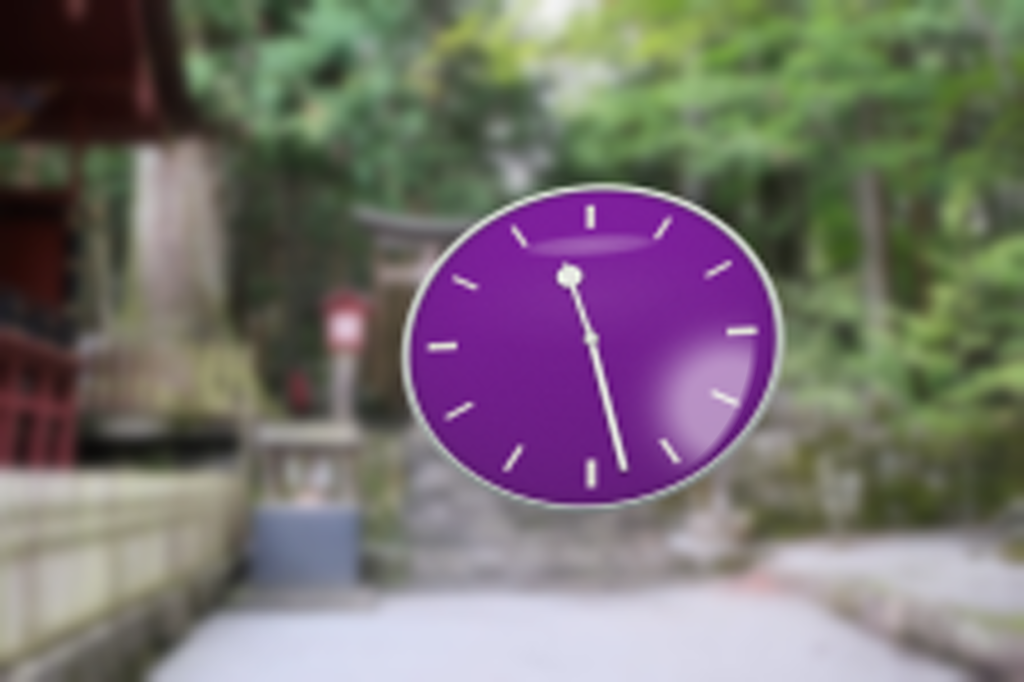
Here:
h=11 m=28
